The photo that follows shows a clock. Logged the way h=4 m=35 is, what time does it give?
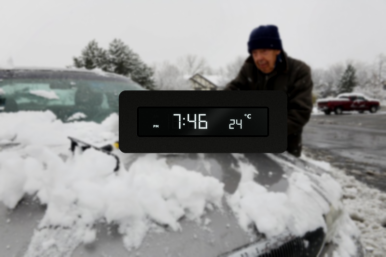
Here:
h=7 m=46
